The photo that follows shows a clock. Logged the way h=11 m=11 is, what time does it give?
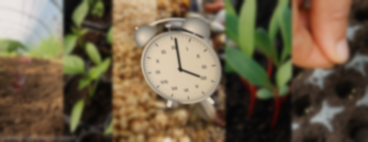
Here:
h=4 m=1
